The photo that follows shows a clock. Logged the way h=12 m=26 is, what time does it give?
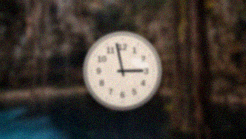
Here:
h=2 m=58
